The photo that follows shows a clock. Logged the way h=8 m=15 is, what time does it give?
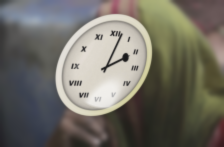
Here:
h=2 m=2
